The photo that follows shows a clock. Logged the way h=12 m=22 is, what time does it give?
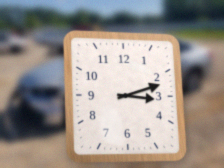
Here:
h=3 m=12
